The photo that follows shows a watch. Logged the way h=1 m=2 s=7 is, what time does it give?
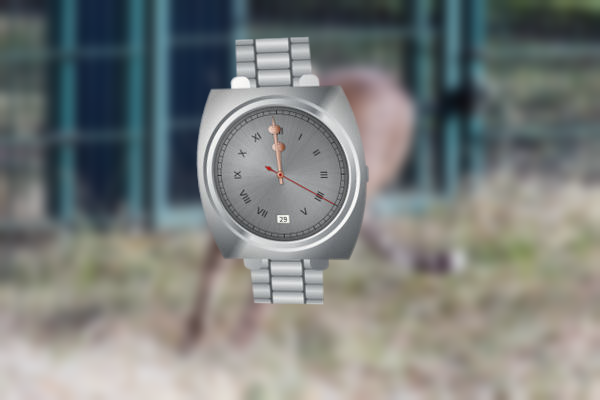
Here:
h=11 m=59 s=20
